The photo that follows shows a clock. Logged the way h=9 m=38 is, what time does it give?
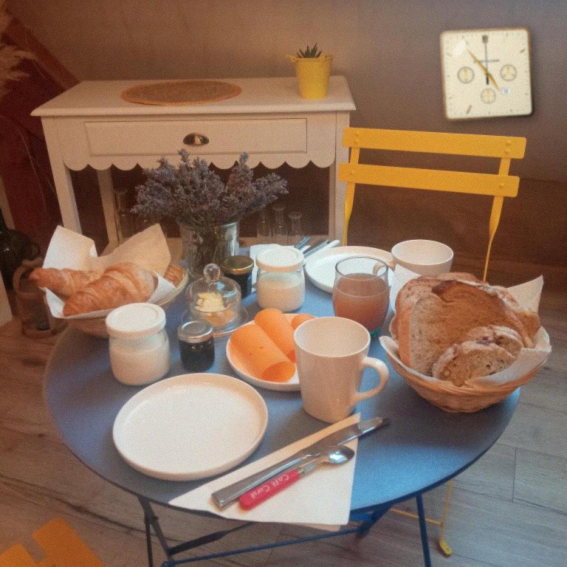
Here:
h=4 m=54
